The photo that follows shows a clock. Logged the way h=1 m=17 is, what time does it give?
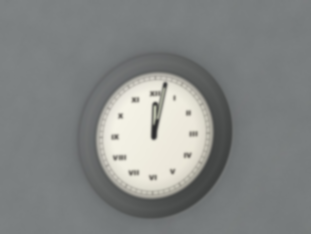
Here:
h=12 m=2
